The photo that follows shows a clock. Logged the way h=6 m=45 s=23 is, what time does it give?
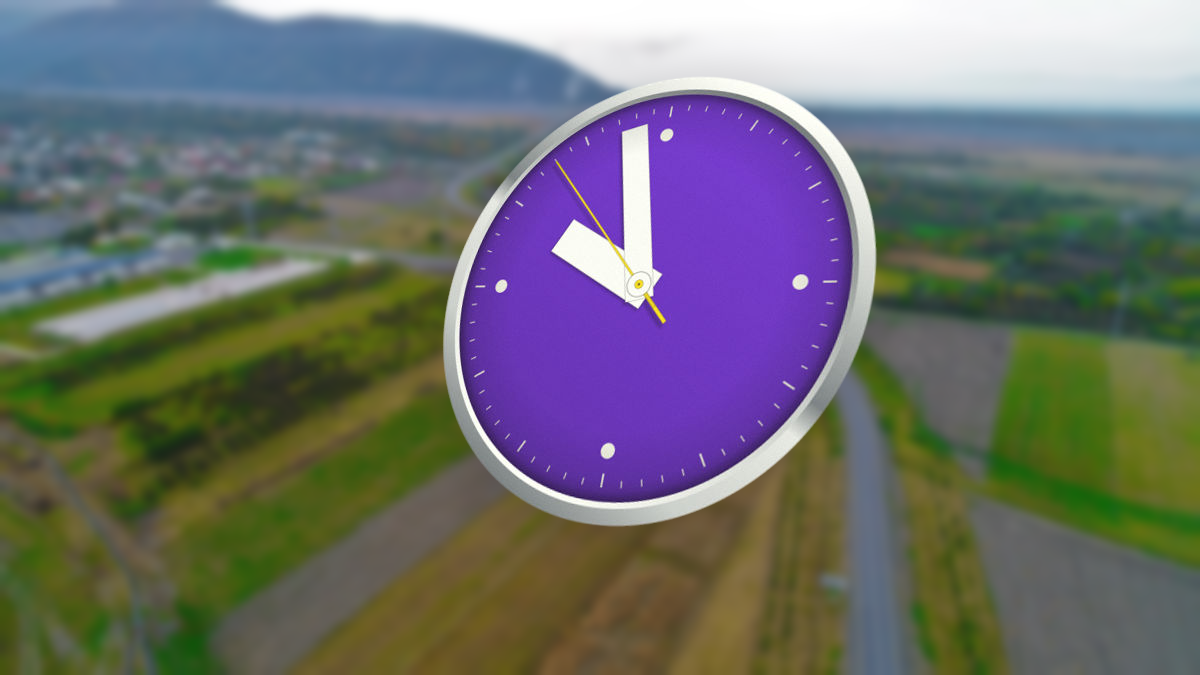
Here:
h=9 m=57 s=53
